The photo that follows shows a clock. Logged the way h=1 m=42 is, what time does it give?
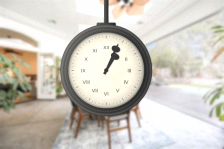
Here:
h=1 m=4
